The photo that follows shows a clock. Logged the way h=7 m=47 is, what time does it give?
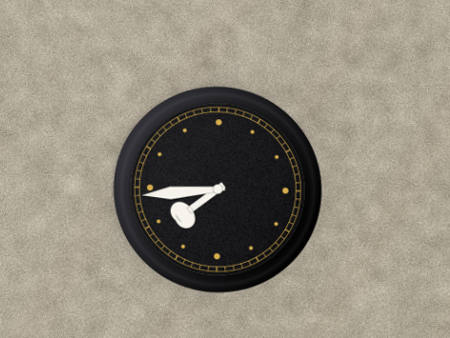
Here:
h=7 m=44
